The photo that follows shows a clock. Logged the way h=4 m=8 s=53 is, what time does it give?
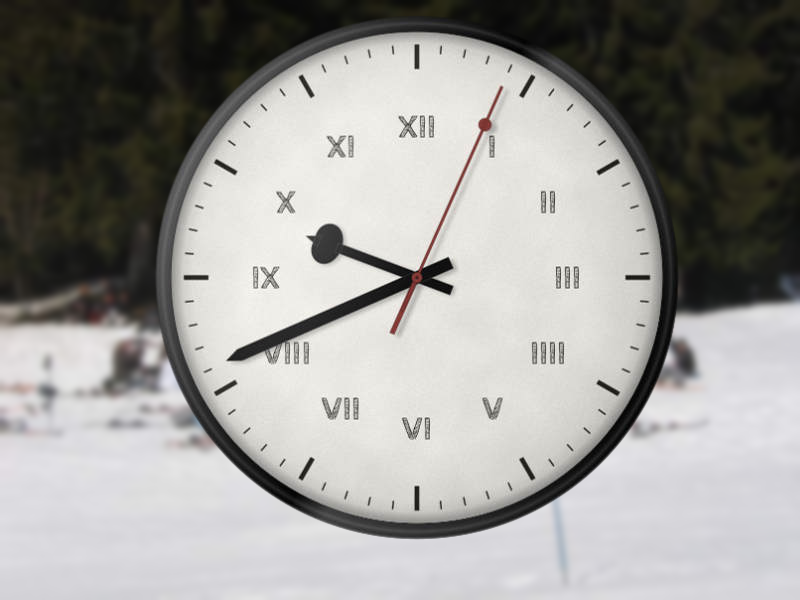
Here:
h=9 m=41 s=4
